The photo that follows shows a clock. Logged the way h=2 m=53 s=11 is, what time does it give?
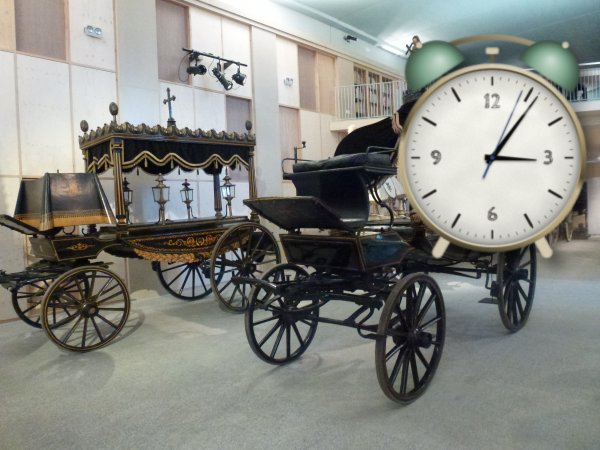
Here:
h=3 m=6 s=4
